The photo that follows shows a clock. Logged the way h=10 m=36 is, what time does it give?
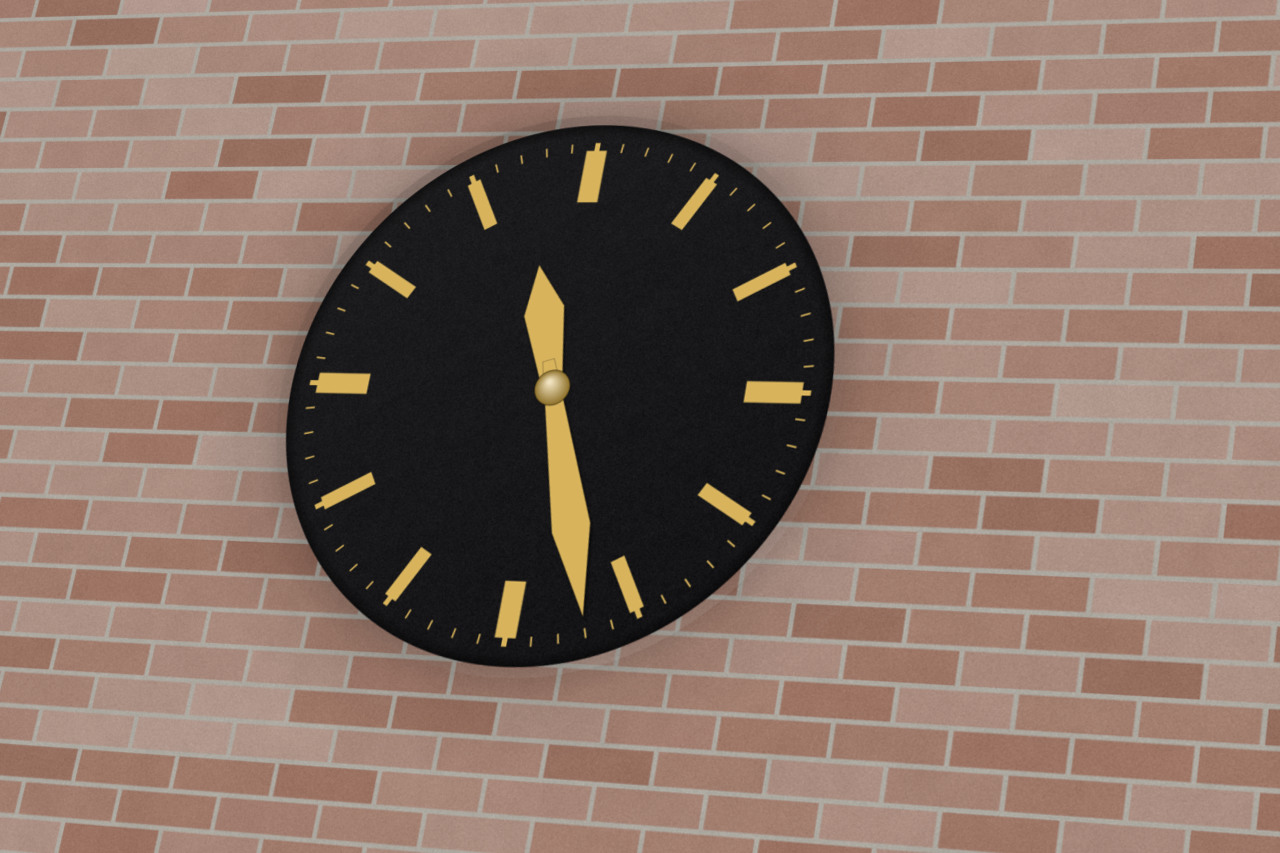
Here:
h=11 m=27
